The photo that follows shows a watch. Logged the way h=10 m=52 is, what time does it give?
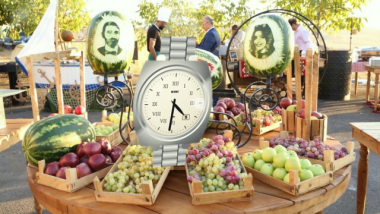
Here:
h=4 m=31
